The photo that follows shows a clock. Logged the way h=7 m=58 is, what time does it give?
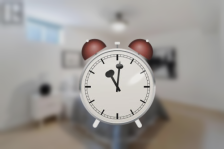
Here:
h=11 m=1
